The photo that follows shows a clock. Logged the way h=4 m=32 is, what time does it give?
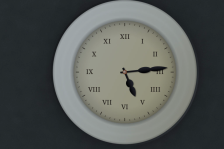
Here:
h=5 m=14
